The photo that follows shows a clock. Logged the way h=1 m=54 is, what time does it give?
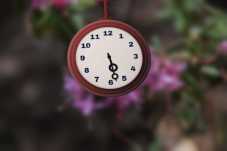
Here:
h=5 m=28
